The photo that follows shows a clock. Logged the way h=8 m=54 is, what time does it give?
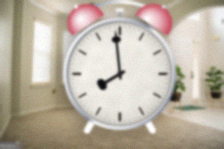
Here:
h=7 m=59
